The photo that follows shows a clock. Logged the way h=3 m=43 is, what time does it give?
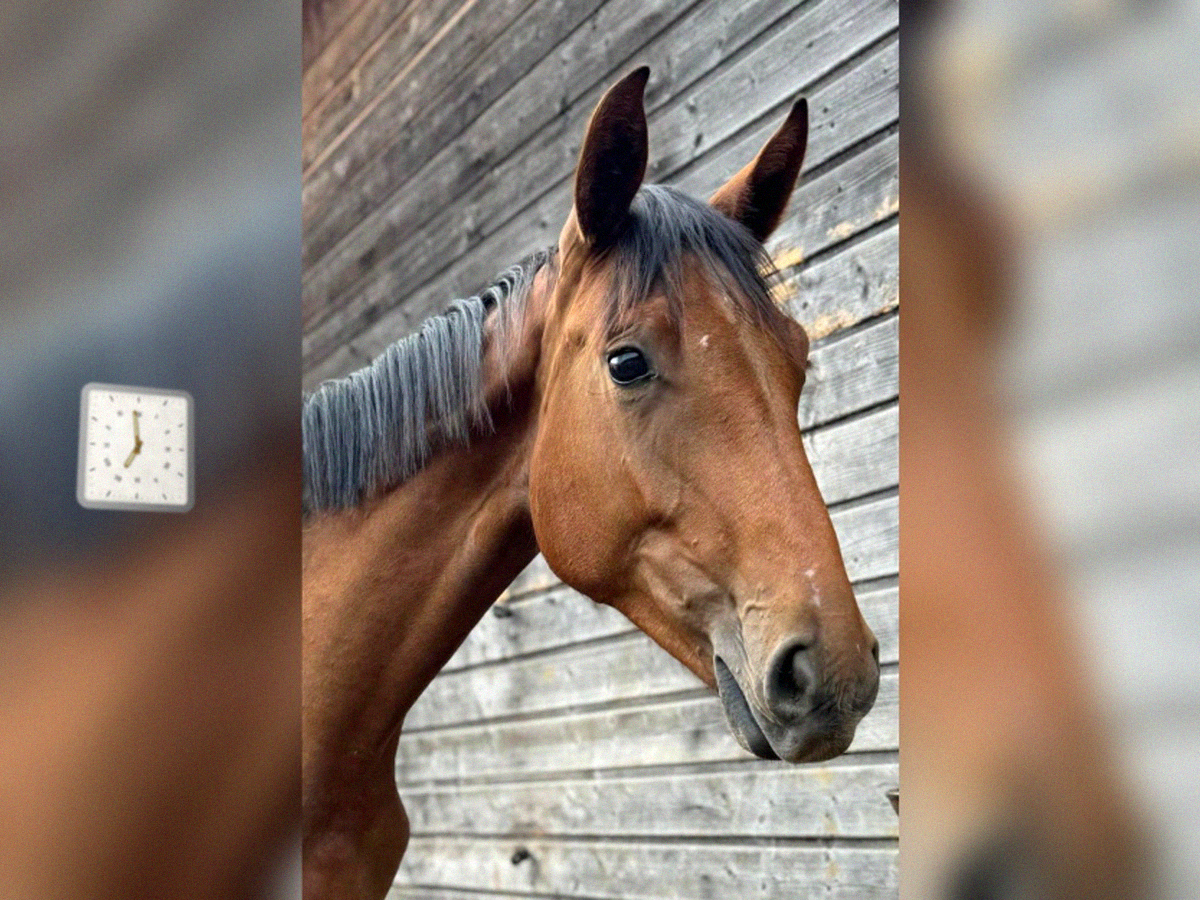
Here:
h=6 m=59
